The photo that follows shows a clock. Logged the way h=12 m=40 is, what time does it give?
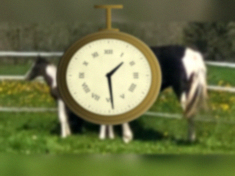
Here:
h=1 m=29
